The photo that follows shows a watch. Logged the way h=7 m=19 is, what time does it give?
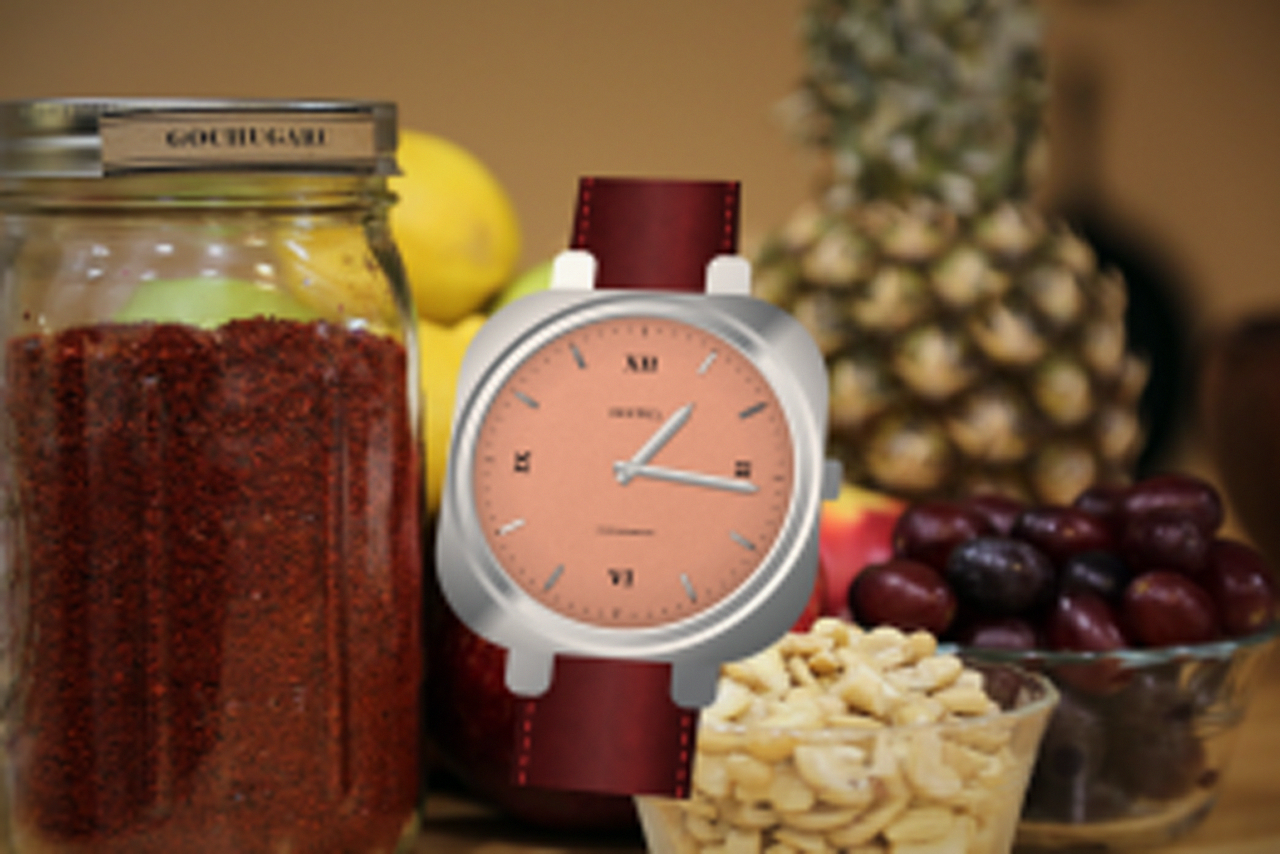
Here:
h=1 m=16
